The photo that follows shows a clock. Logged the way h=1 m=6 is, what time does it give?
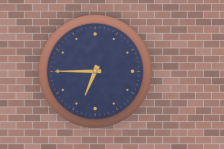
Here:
h=6 m=45
